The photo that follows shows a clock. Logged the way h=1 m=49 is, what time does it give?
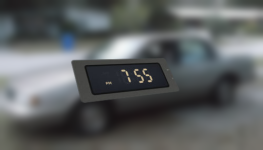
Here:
h=7 m=55
